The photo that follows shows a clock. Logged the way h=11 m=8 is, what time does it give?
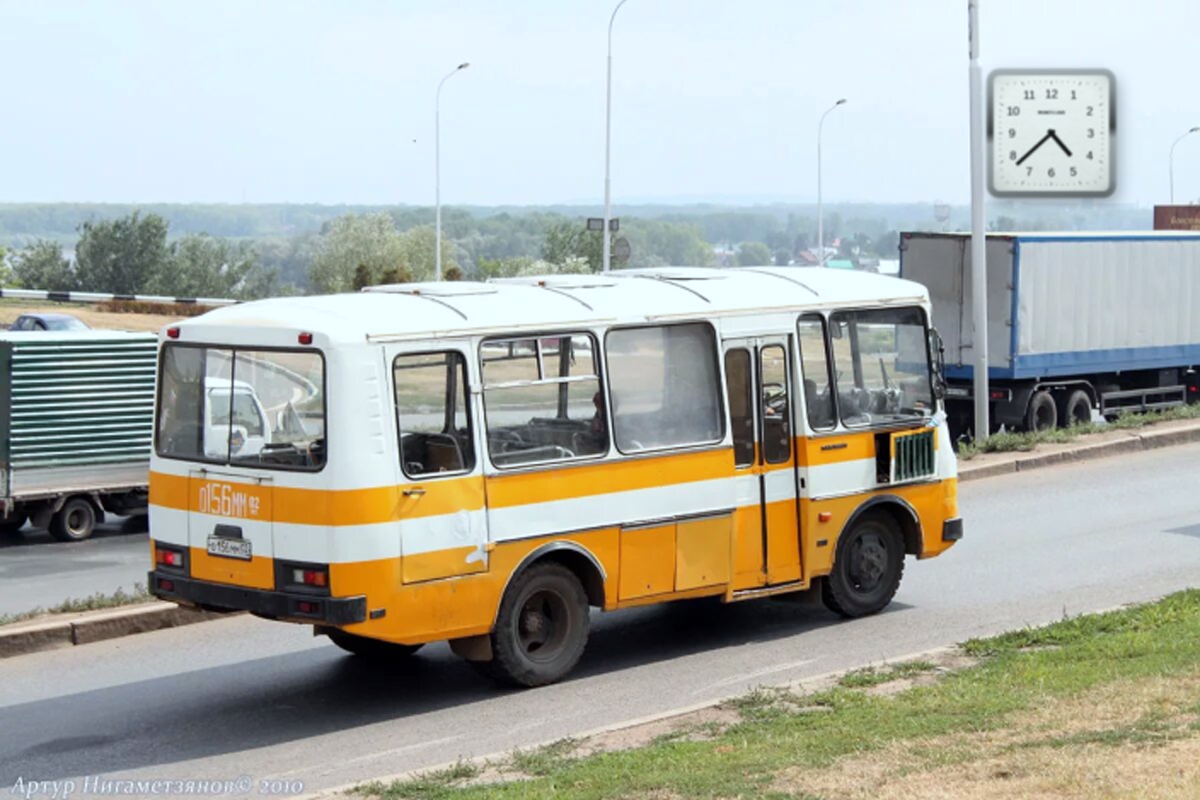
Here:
h=4 m=38
